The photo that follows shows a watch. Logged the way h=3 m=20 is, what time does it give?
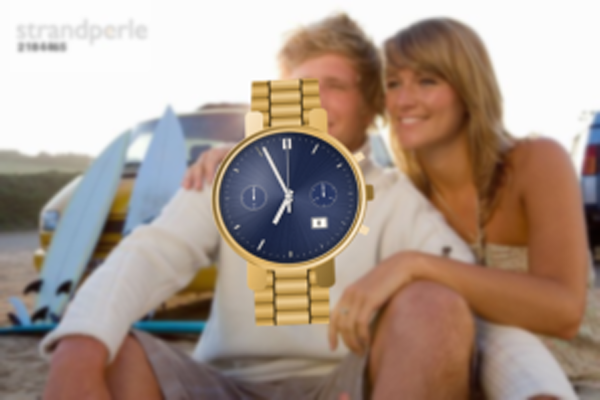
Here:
h=6 m=56
